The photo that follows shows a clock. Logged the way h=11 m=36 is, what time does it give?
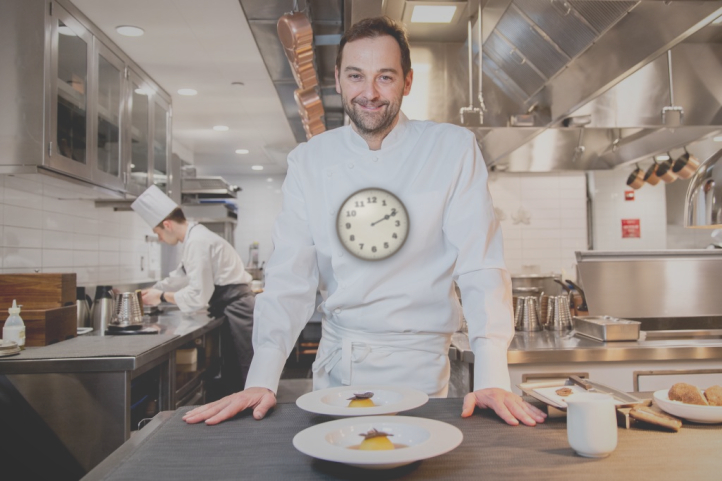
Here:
h=2 m=11
